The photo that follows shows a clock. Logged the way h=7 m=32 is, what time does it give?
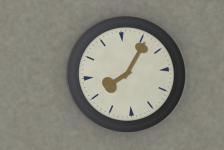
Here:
h=8 m=6
